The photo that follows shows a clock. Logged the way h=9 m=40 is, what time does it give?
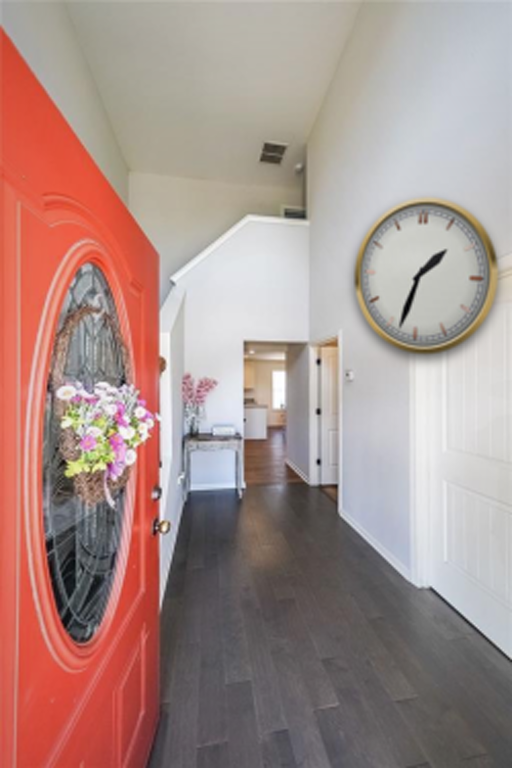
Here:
h=1 m=33
